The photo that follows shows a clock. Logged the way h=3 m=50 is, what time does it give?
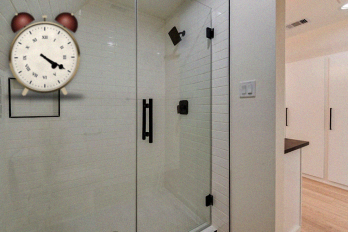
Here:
h=4 m=20
